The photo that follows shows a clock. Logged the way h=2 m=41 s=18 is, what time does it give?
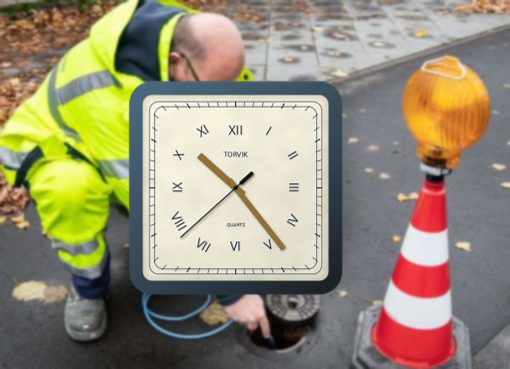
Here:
h=10 m=23 s=38
